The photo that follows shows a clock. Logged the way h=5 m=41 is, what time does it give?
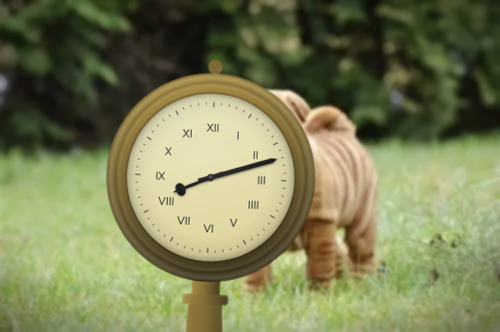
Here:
h=8 m=12
